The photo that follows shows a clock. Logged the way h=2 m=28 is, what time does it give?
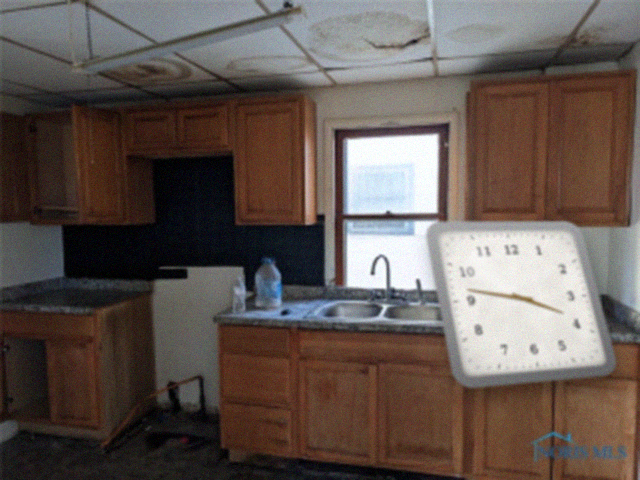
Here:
h=3 m=47
